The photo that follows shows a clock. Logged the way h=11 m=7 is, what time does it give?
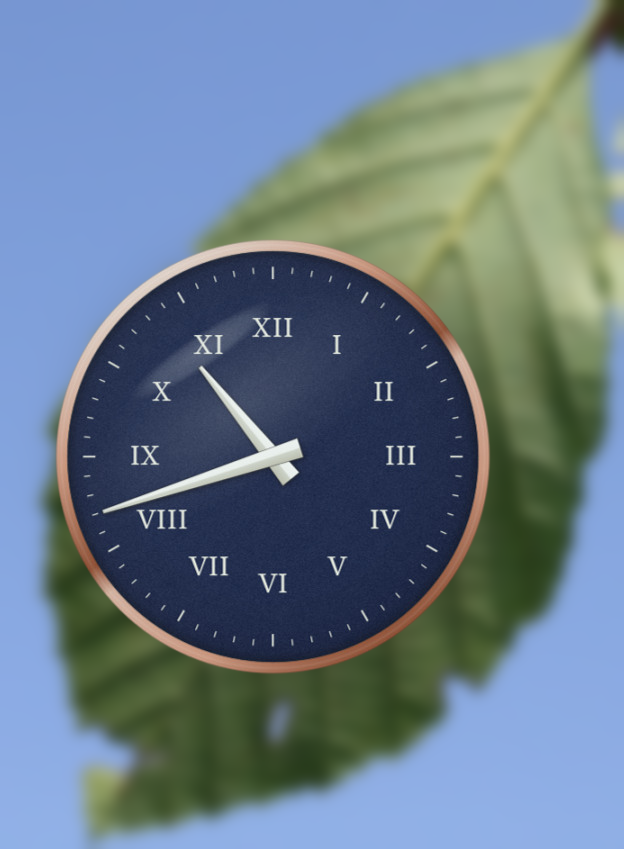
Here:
h=10 m=42
